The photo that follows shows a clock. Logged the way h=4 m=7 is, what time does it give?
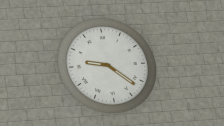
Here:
h=9 m=22
